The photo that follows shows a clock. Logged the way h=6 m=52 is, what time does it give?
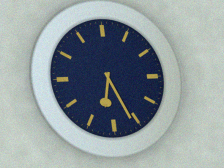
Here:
h=6 m=26
